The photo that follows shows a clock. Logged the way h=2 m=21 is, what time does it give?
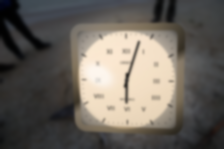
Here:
h=6 m=3
